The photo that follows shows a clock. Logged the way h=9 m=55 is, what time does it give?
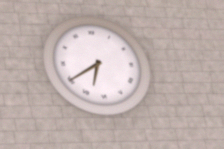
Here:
h=6 m=40
